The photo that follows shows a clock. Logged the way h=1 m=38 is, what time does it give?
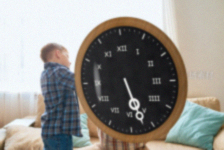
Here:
h=5 m=27
